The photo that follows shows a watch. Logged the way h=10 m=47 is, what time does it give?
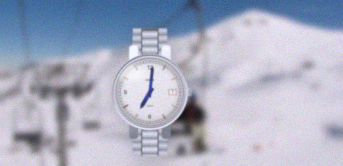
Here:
h=7 m=1
